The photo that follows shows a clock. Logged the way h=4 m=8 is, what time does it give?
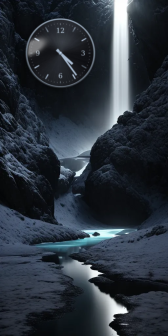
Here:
h=4 m=24
